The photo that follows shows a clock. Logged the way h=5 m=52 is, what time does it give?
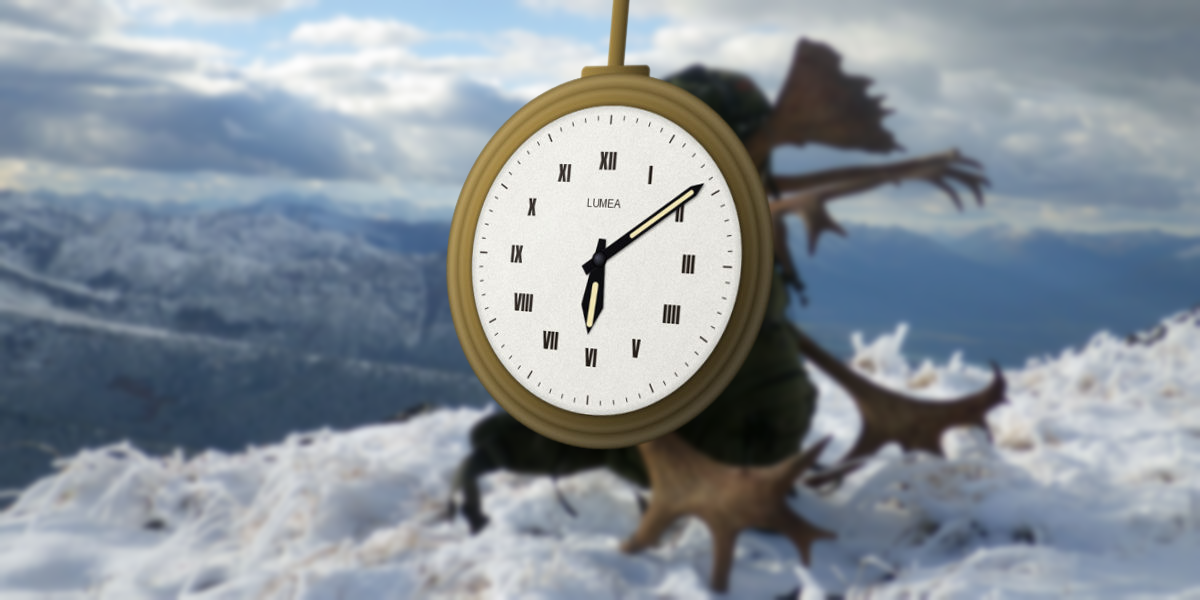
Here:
h=6 m=9
